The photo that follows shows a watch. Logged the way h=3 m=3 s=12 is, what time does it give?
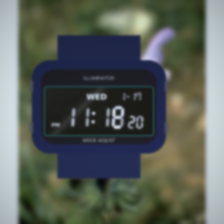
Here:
h=11 m=18 s=20
